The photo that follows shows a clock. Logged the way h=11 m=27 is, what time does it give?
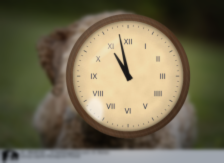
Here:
h=10 m=58
